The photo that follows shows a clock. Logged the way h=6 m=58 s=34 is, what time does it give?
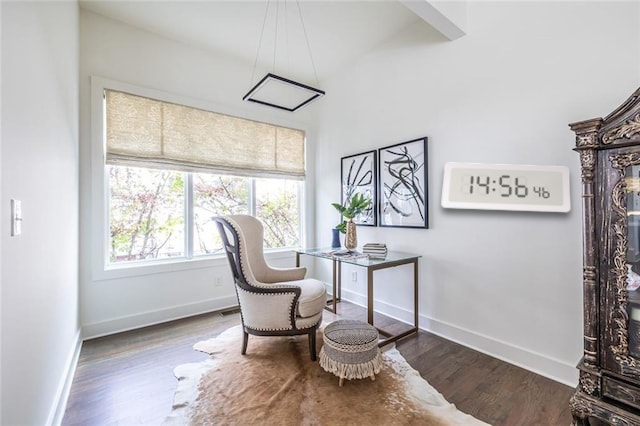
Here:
h=14 m=56 s=46
